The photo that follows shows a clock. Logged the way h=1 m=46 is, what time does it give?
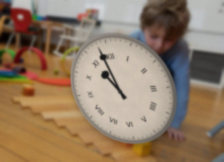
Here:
h=10 m=58
